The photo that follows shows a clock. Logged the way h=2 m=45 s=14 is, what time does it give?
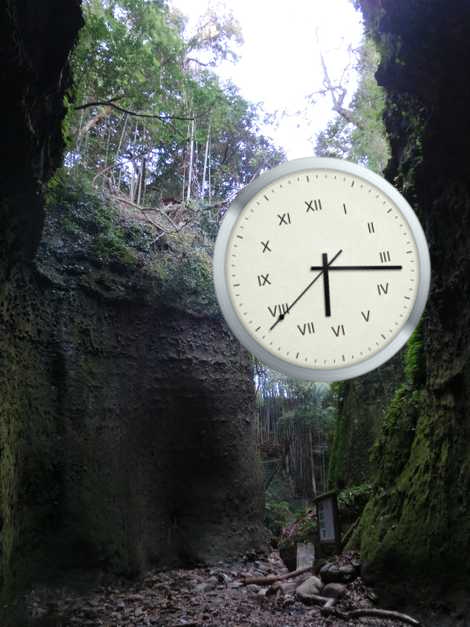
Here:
h=6 m=16 s=39
